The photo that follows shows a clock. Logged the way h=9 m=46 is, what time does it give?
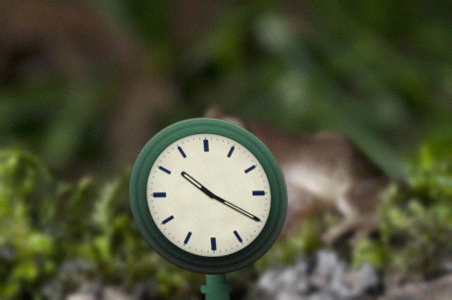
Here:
h=10 m=20
